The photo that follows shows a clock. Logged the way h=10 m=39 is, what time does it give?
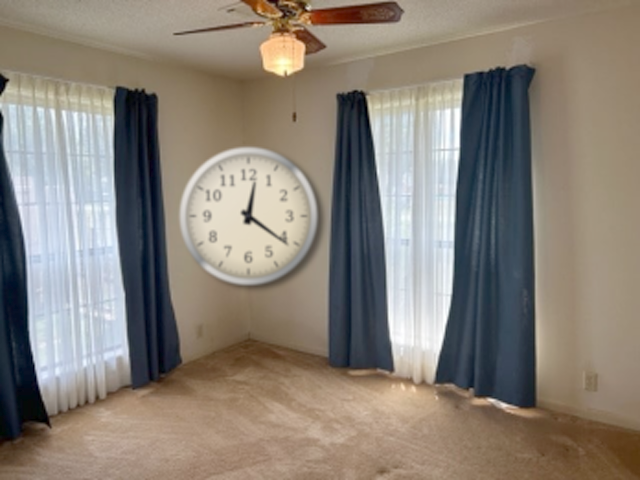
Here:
h=12 m=21
